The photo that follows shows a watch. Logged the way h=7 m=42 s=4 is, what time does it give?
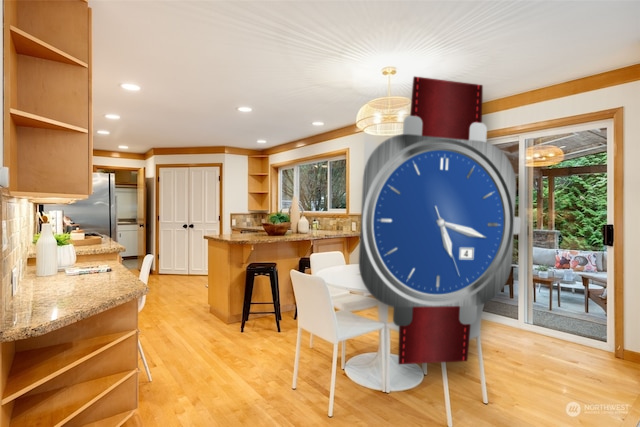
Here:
h=5 m=17 s=26
